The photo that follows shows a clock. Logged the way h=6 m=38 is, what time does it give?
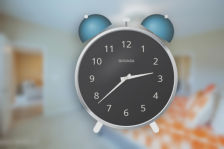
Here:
h=2 m=38
